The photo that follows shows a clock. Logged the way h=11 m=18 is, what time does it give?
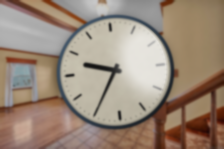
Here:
h=9 m=35
